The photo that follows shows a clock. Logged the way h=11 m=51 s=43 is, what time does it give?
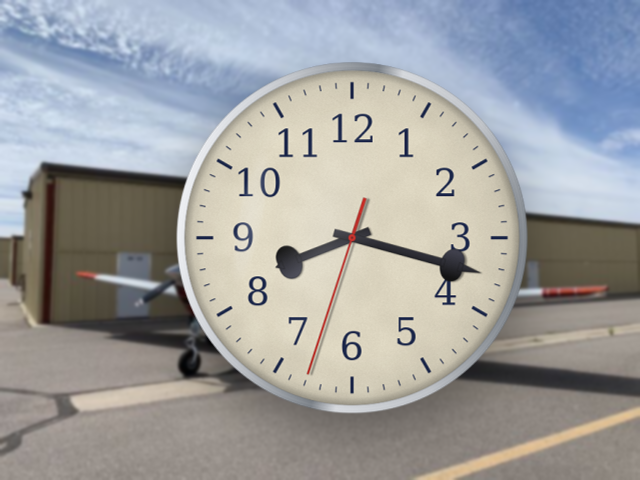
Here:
h=8 m=17 s=33
